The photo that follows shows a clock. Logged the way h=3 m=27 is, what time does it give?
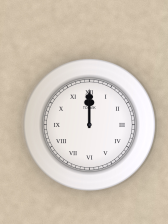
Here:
h=12 m=0
